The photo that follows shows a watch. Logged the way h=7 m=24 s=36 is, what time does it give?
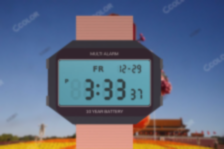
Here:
h=3 m=33 s=37
